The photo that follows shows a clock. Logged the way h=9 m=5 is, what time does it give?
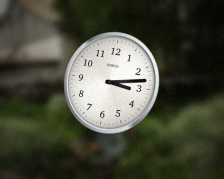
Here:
h=3 m=13
